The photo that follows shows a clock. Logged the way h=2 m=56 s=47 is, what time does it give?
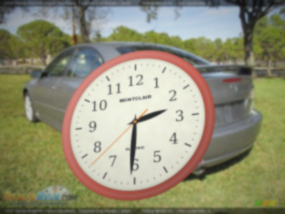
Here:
h=2 m=30 s=38
